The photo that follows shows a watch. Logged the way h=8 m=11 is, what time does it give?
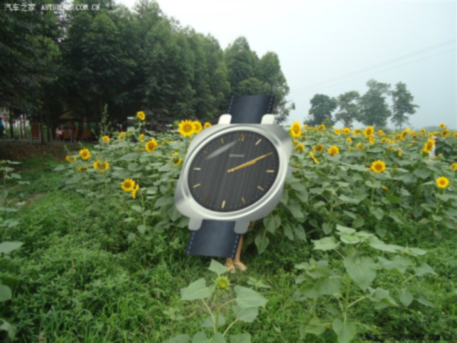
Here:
h=2 m=10
